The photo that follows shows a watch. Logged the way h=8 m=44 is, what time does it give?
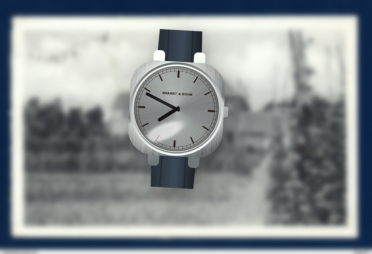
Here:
h=7 m=49
